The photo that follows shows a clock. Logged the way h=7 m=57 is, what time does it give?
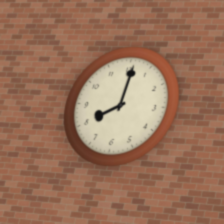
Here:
h=8 m=1
